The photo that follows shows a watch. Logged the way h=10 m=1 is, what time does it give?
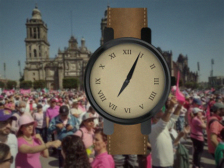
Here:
h=7 m=4
